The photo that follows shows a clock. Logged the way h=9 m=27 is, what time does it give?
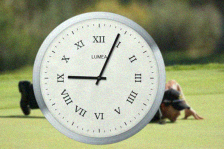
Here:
h=9 m=4
